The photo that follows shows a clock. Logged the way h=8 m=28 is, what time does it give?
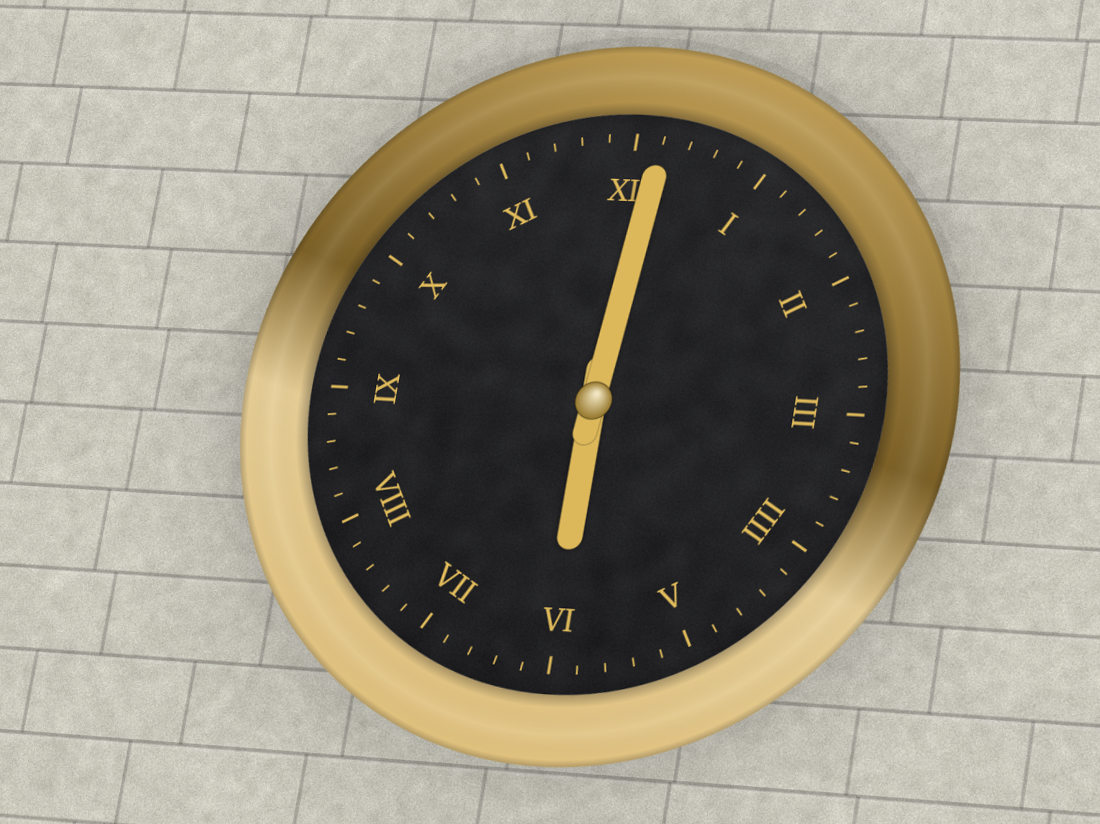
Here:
h=6 m=1
